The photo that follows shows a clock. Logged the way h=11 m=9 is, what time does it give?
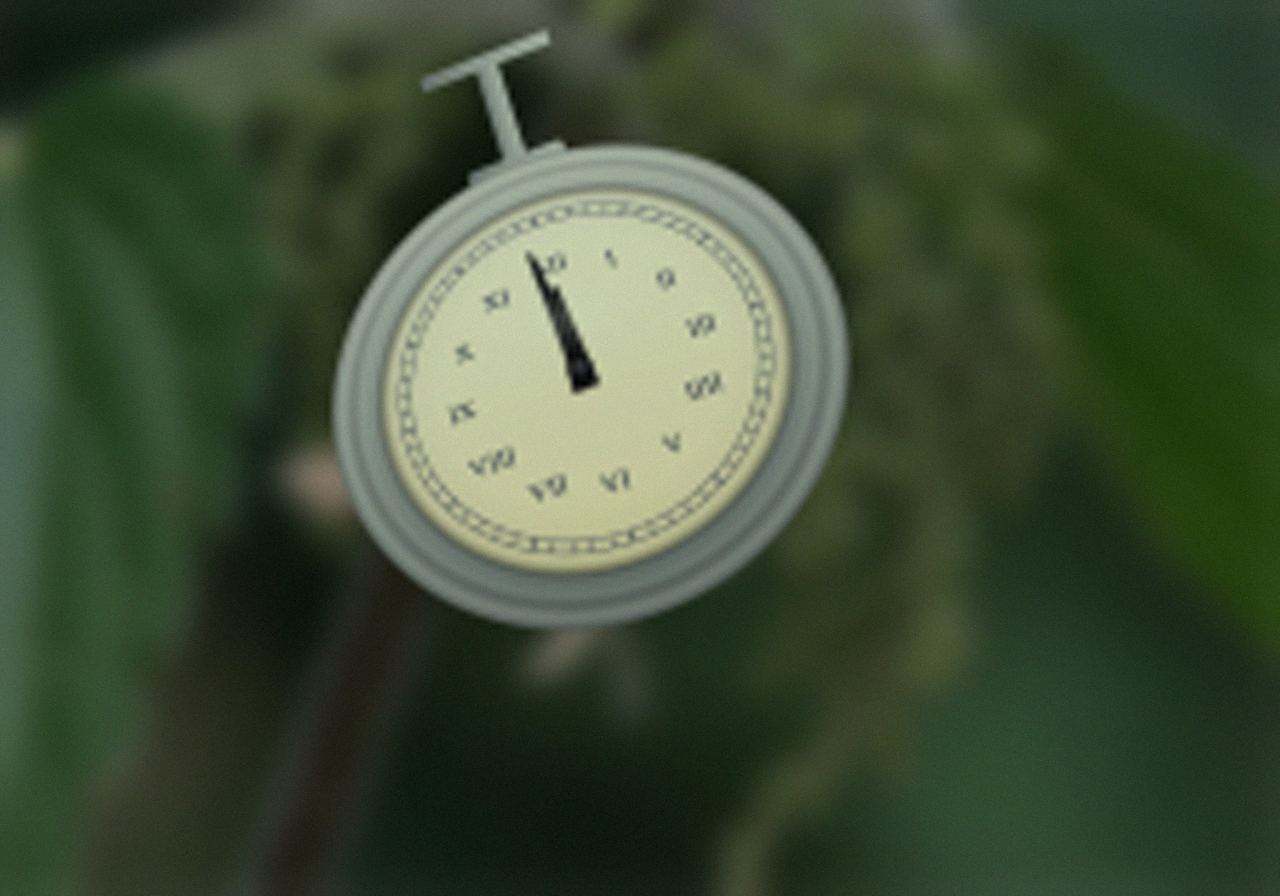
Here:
h=11 m=59
